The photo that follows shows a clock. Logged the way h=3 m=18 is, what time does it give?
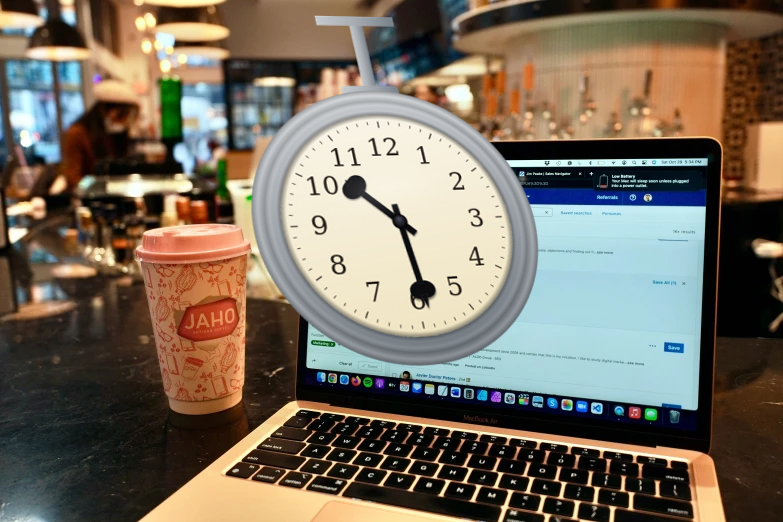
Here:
h=10 m=29
